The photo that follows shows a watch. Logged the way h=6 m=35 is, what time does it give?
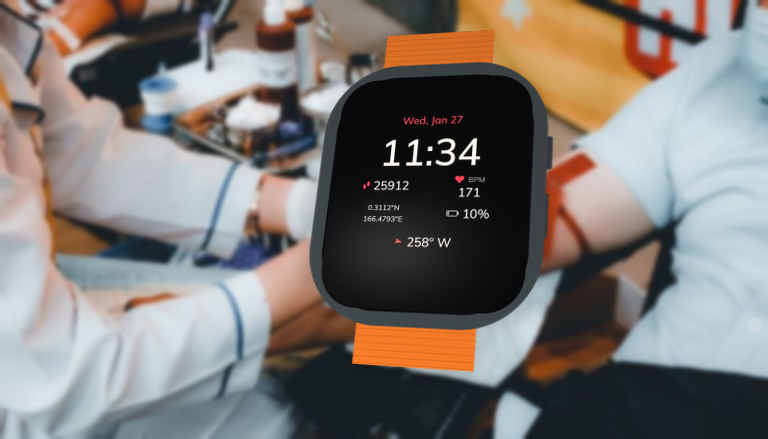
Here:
h=11 m=34
